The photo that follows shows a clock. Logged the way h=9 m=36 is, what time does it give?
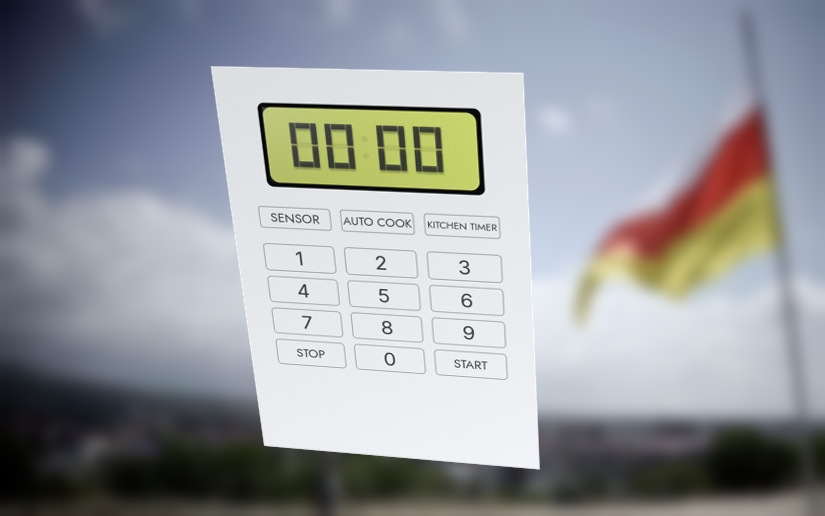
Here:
h=0 m=0
